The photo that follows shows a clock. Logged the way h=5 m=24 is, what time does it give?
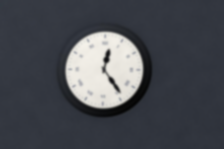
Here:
h=12 m=24
